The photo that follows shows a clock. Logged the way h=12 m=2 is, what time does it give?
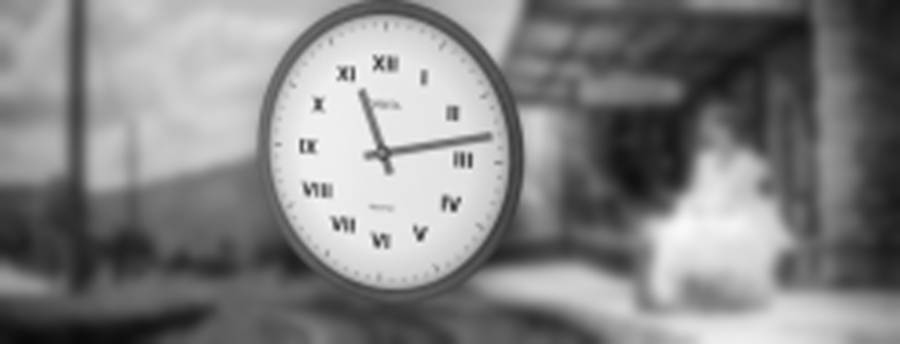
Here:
h=11 m=13
